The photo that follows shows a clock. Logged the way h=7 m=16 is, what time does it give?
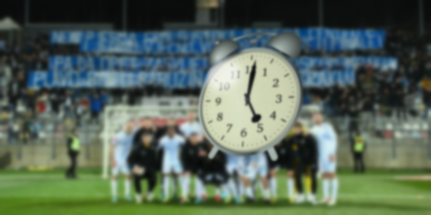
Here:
h=5 m=1
